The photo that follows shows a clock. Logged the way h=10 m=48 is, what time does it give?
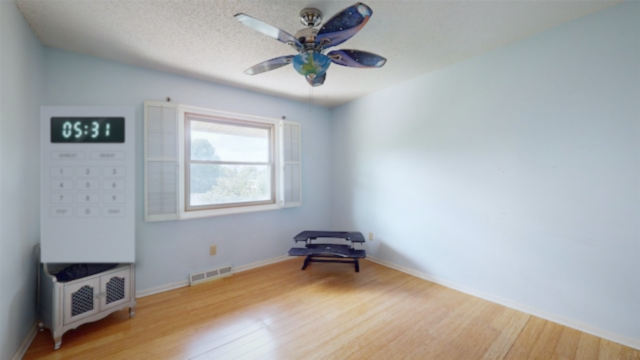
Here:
h=5 m=31
